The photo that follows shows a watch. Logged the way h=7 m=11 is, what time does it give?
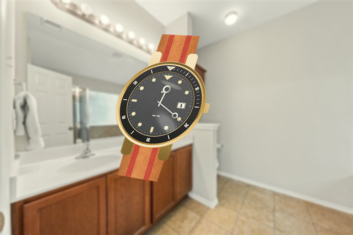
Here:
h=12 m=20
